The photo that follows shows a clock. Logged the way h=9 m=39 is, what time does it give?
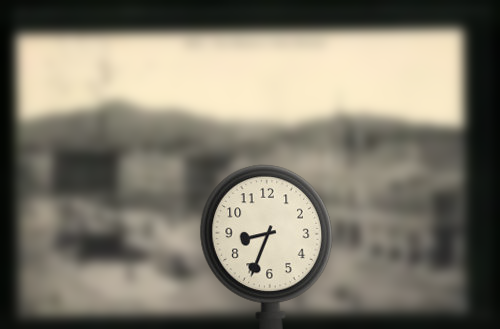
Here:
h=8 m=34
